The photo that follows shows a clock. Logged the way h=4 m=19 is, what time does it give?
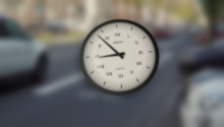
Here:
h=8 m=53
